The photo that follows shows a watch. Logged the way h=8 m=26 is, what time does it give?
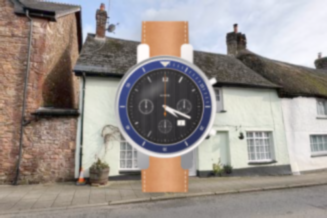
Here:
h=4 m=19
